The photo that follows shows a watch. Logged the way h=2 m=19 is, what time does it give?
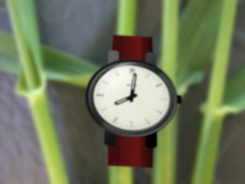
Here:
h=8 m=1
